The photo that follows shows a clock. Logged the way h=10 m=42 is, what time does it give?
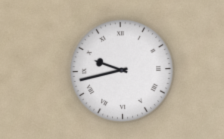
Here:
h=9 m=43
